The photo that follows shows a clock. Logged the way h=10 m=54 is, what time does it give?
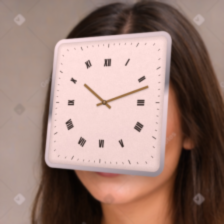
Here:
h=10 m=12
